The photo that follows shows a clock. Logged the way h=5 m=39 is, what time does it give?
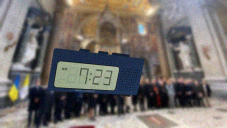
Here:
h=7 m=23
